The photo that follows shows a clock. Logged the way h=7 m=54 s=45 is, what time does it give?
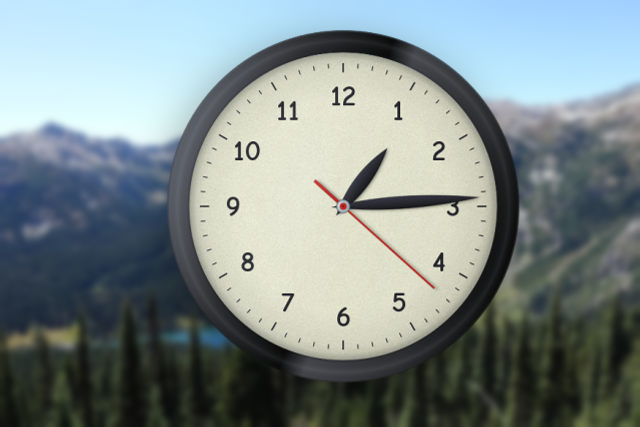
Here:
h=1 m=14 s=22
